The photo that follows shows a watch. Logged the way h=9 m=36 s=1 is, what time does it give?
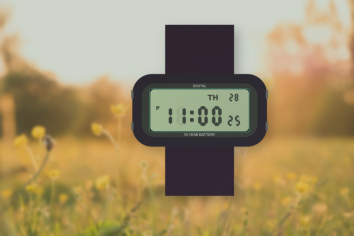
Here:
h=11 m=0 s=25
